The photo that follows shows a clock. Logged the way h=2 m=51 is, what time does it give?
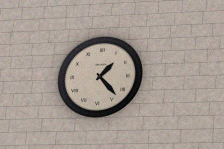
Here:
h=1 m=23
